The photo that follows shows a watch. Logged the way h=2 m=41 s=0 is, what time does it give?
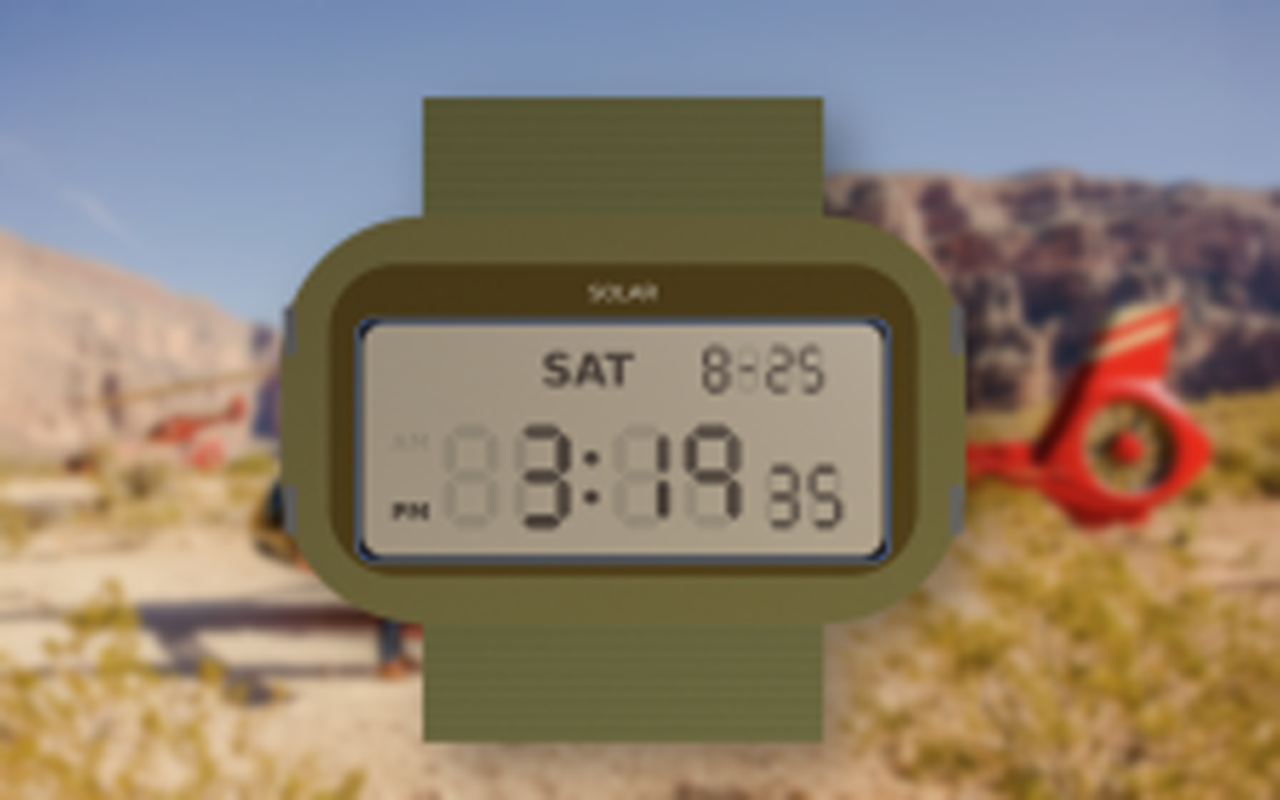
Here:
h=3 m=19 s=35
